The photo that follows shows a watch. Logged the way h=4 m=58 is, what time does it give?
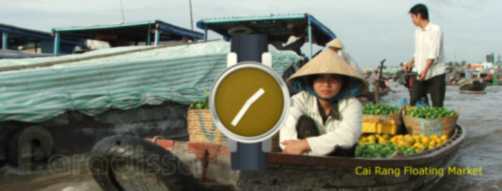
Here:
h=1 m=36
